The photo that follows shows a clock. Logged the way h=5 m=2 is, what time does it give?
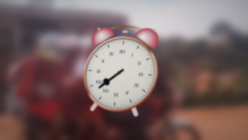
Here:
h=7 m=38
